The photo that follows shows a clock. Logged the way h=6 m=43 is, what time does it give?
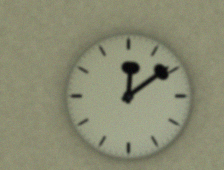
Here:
h=12 m=9
